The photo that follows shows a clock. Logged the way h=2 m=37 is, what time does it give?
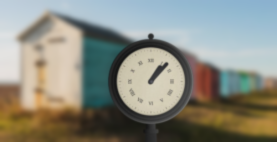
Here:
h=1 m=7
